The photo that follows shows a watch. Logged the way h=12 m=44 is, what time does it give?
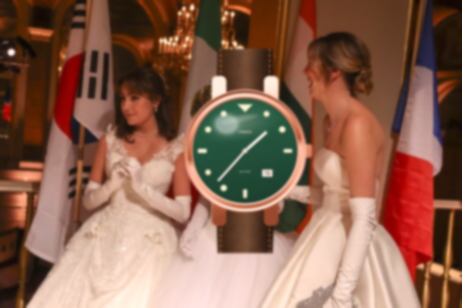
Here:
h=1 m=37
